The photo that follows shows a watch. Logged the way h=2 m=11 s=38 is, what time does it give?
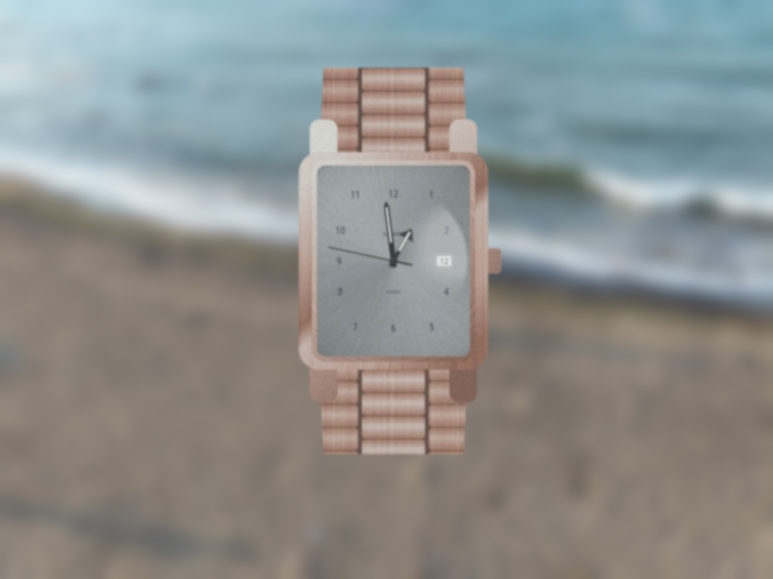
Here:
h=12 m=58 s=47
